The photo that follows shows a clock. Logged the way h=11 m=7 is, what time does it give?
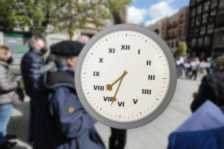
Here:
h=7 m=33
